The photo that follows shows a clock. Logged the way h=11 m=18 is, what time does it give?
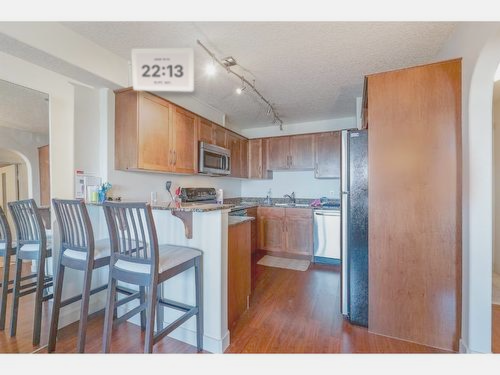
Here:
h=22 m=13
